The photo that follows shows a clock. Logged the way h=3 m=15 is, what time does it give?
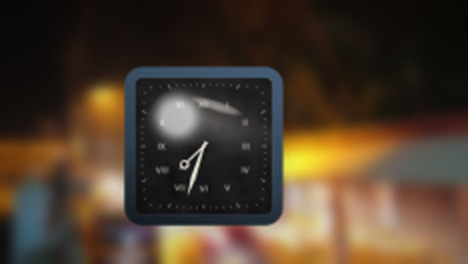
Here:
h=7 m=33
